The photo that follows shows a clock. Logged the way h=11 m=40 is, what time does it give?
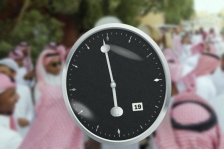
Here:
h=5 m=59
